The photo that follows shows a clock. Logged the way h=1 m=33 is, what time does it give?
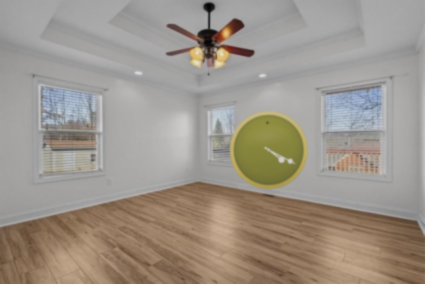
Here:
h=4 m=20
